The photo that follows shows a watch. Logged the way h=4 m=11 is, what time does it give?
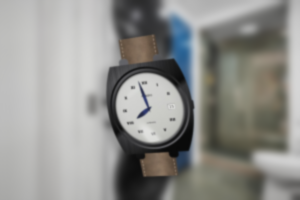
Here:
h=7 m=58
